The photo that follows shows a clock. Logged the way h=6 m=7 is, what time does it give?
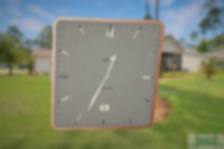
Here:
h=12 m=34
